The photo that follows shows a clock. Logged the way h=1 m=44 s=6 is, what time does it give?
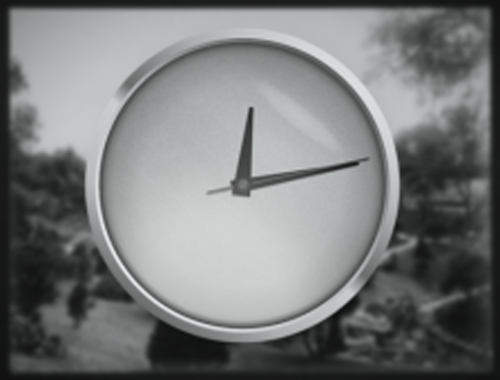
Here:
h=12 m=13 s=13
